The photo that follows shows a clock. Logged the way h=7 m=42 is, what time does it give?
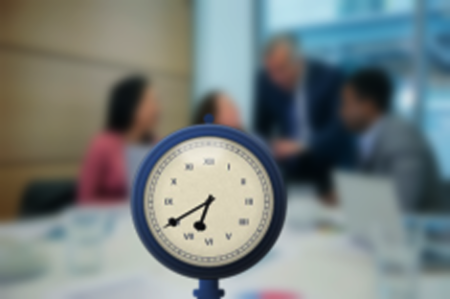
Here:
h=6 m=40
